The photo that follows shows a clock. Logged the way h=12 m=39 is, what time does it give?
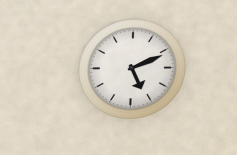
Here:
h=5 m=11
